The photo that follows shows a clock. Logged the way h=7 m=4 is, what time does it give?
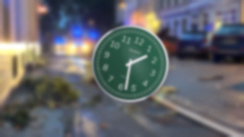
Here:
h=1 m=28
